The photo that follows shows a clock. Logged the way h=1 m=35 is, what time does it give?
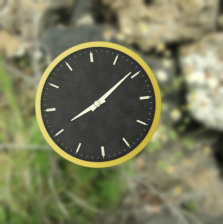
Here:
h=8 m=9
